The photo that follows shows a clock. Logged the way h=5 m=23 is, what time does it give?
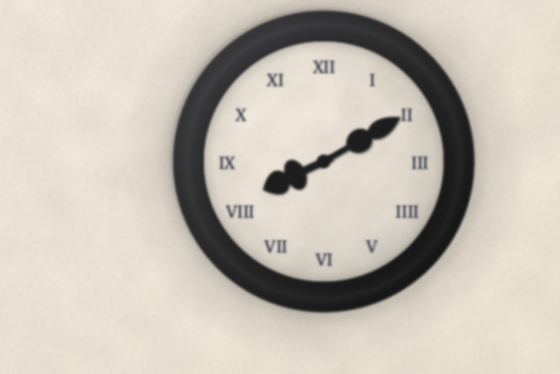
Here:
h=8 m=10
